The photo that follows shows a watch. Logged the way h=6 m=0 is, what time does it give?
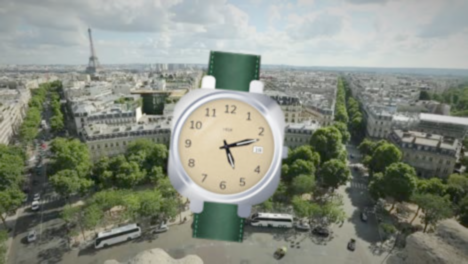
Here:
h=5 m=12
